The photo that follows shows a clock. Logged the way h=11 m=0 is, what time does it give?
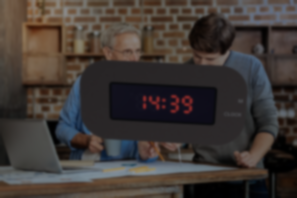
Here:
h=14 m=39
